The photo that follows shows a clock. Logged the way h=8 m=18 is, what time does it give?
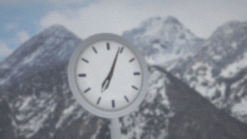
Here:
h=7 m=4
